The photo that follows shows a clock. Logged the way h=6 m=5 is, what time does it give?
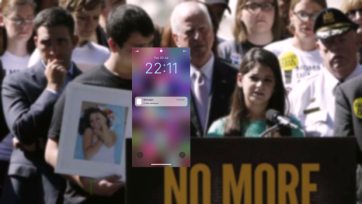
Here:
h=22 m=11
